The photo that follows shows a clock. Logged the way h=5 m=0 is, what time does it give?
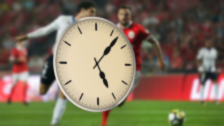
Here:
h=5 m=7
